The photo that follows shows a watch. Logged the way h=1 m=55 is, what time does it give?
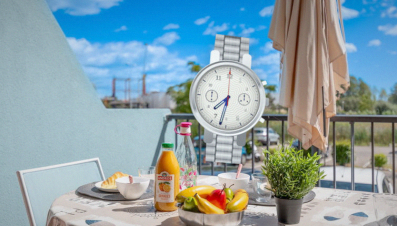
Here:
h=7 m=32
